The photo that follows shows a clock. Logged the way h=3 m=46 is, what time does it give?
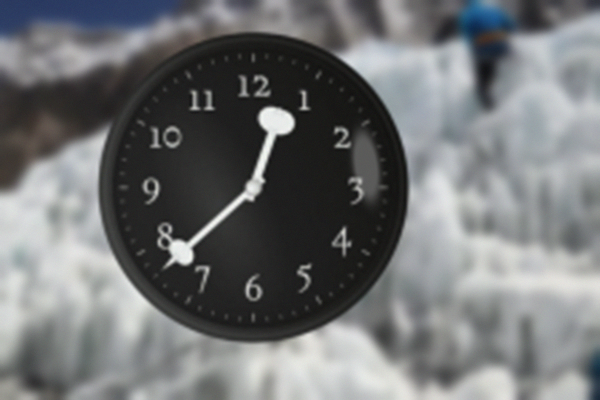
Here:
h=12 m=38
